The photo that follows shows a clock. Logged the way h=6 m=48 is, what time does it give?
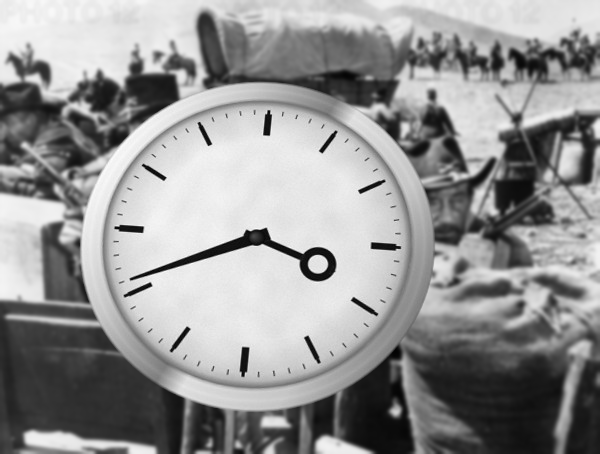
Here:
h=3 m=41
